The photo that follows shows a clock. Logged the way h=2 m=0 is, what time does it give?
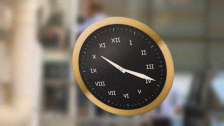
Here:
h=10 m=19
